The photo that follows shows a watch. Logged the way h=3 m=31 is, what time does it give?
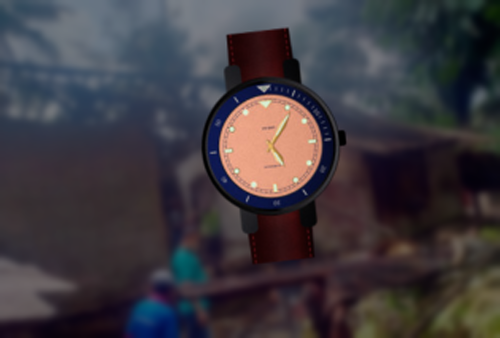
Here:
h=5 m=6
